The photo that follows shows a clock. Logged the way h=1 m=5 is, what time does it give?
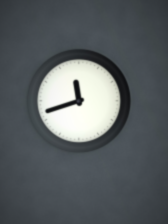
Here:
h=11 m=42
